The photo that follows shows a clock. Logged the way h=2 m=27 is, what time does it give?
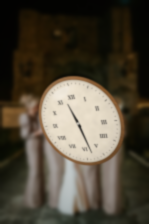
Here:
h=11 m=28
